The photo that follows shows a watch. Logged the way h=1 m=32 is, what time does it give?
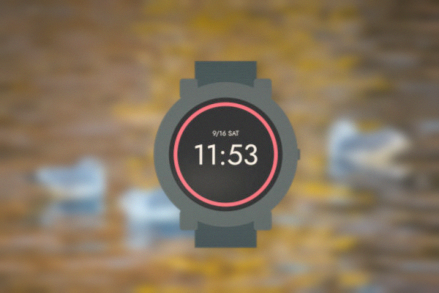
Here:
h=11 m=53
